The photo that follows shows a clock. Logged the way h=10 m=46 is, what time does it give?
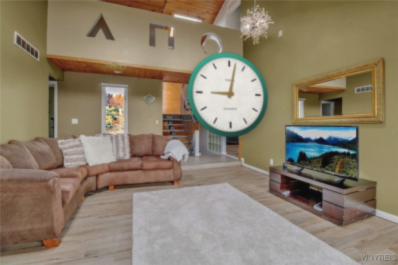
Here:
h=9 m=2
